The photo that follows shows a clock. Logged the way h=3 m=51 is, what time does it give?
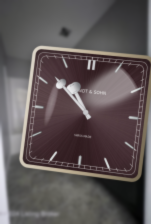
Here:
h=10 m=52
